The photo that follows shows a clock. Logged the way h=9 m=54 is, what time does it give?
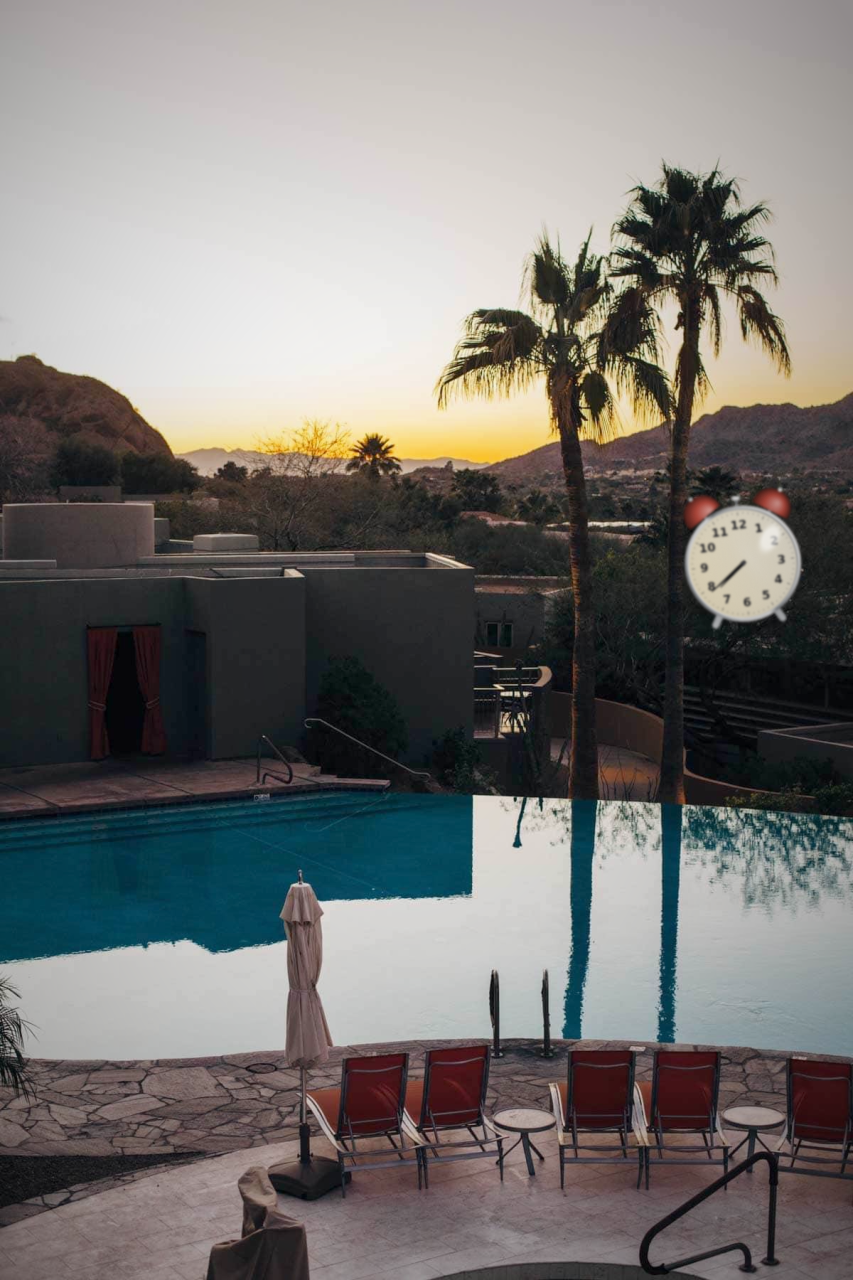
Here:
h=7 m=39
